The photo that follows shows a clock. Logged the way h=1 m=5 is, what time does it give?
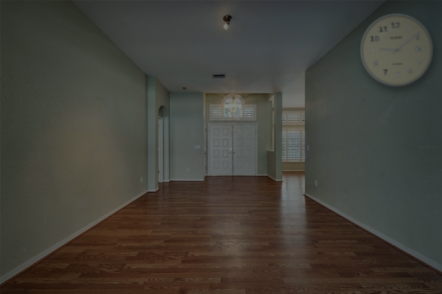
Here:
h=9 m=9
